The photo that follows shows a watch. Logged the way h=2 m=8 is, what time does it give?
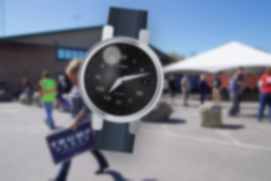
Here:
h=7 m=12
